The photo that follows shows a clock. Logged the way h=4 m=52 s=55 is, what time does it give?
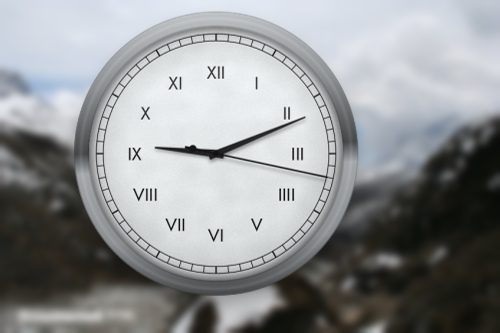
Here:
h=9 m=11 s=17
